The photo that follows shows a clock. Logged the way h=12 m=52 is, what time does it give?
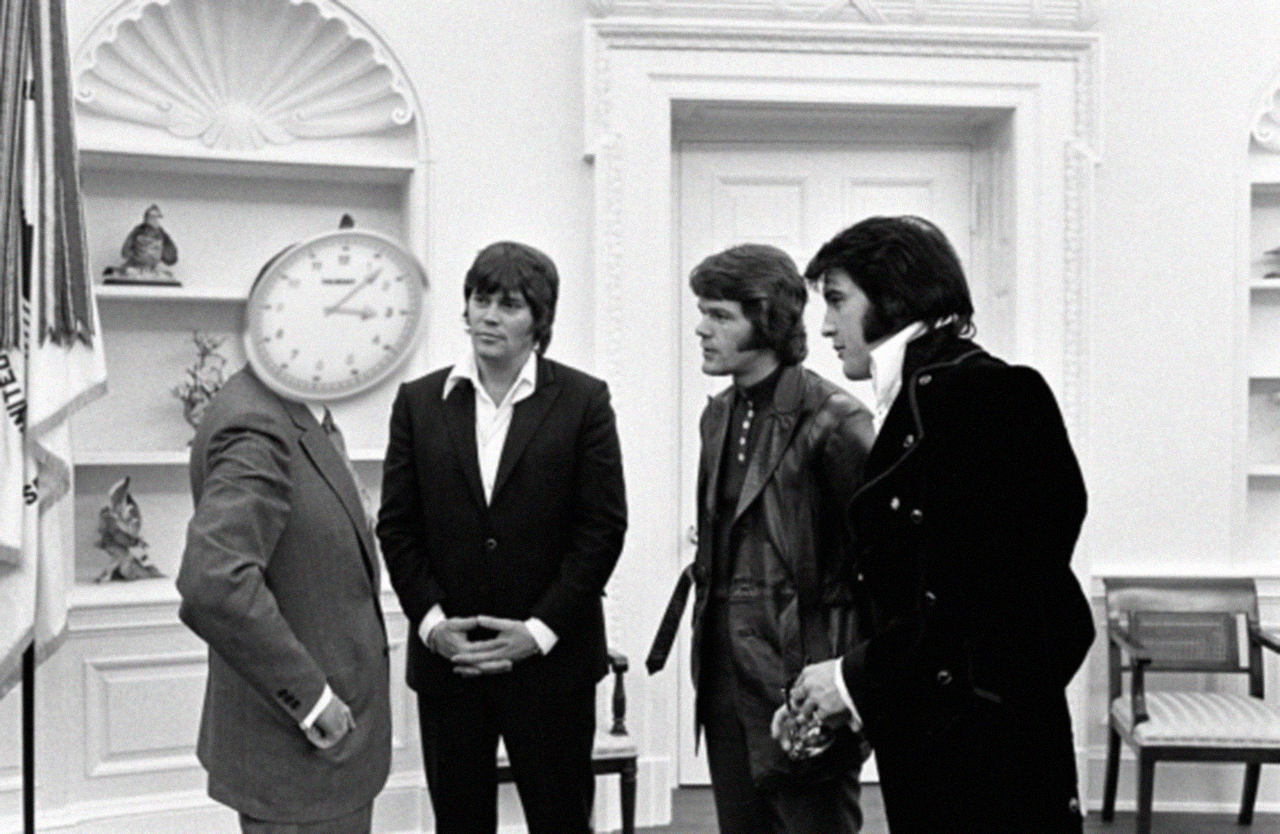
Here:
h=3 m=7
